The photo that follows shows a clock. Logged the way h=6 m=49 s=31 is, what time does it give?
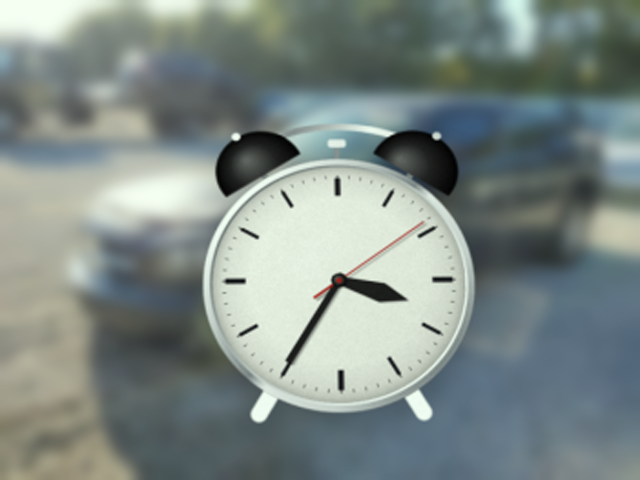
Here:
h=3 m=35 s=9
